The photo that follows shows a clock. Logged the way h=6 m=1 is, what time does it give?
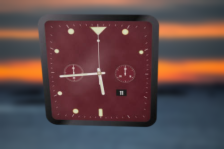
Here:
h=5 m=44
